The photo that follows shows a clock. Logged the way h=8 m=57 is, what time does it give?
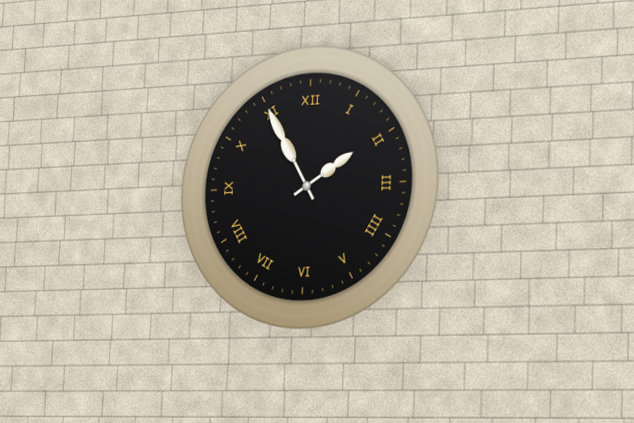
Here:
h=1 m=55
